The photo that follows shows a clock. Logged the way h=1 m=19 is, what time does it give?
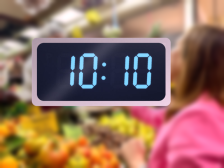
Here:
h=10 m=10
